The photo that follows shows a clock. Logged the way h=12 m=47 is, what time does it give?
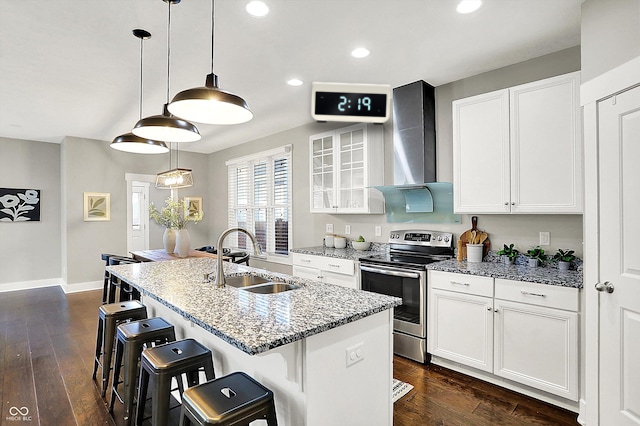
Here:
h=2 m=19
